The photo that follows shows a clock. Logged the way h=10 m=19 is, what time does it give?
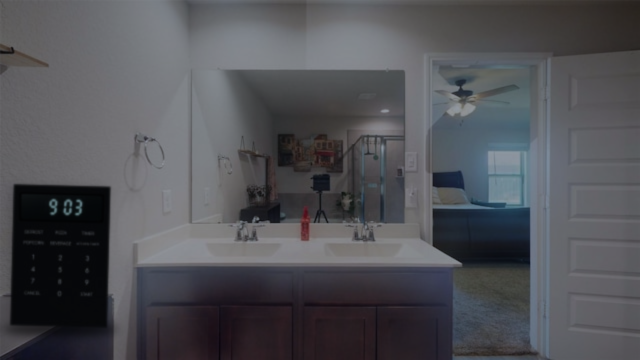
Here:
h=9 m=3
